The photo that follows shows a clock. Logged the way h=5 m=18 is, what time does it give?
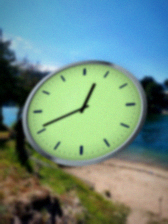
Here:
h=12 m=41
